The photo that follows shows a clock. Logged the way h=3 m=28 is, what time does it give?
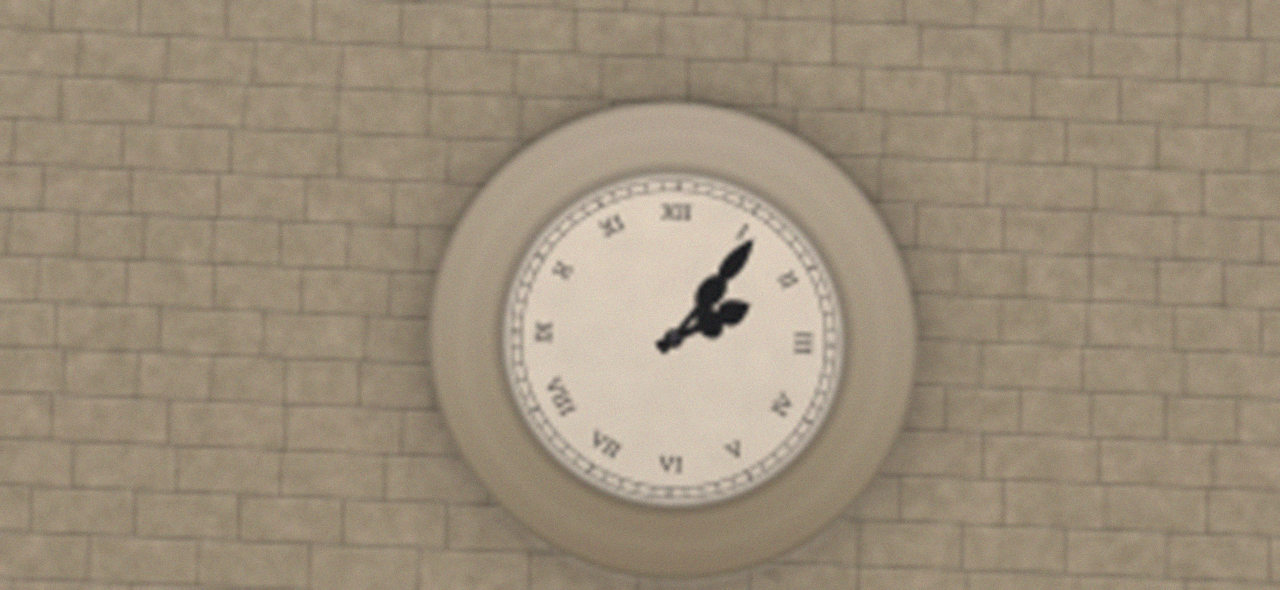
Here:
h=2 m=6
